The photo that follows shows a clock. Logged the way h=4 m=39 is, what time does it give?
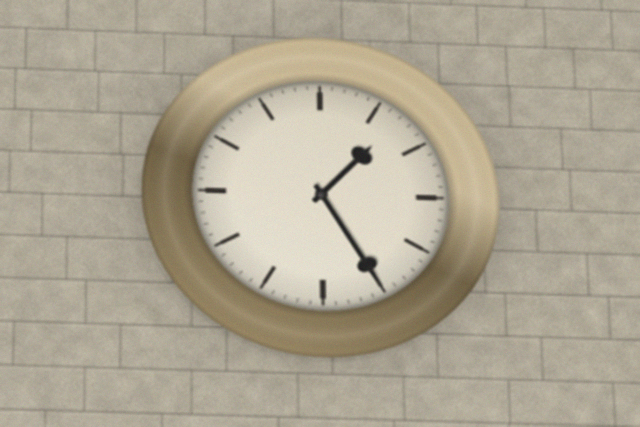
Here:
h=1 m=25
